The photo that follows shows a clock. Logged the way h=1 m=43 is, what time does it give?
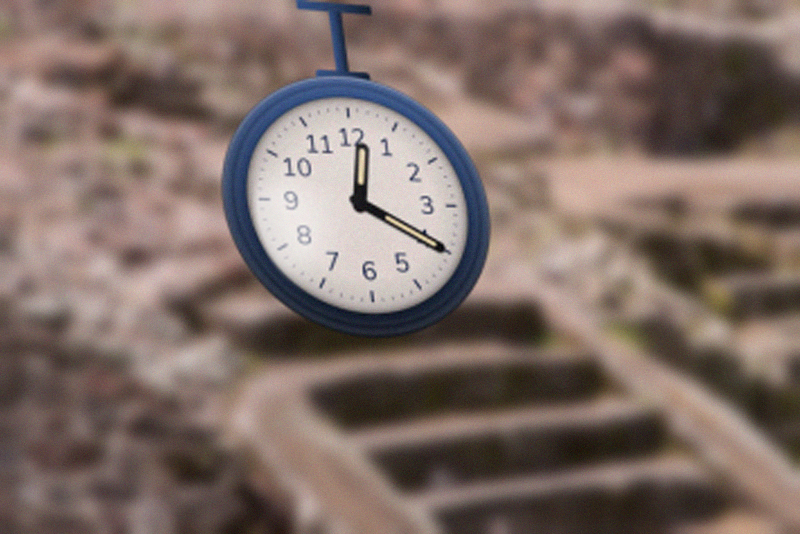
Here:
h=12 m=20
